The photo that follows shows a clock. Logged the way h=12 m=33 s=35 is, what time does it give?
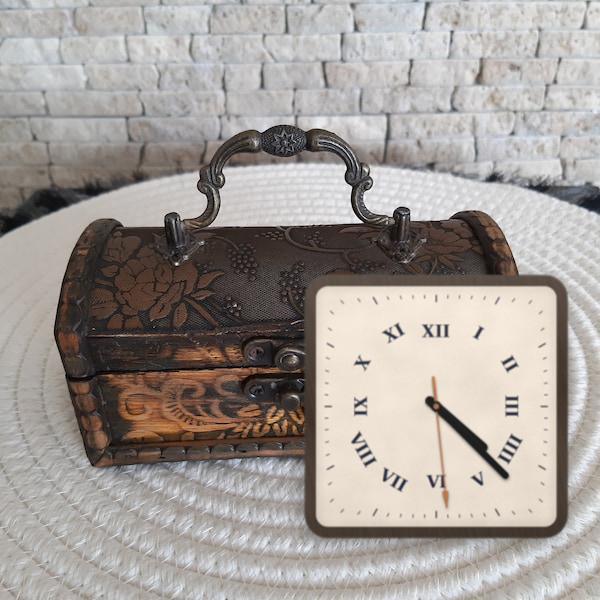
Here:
h=4 m=22 s=29
